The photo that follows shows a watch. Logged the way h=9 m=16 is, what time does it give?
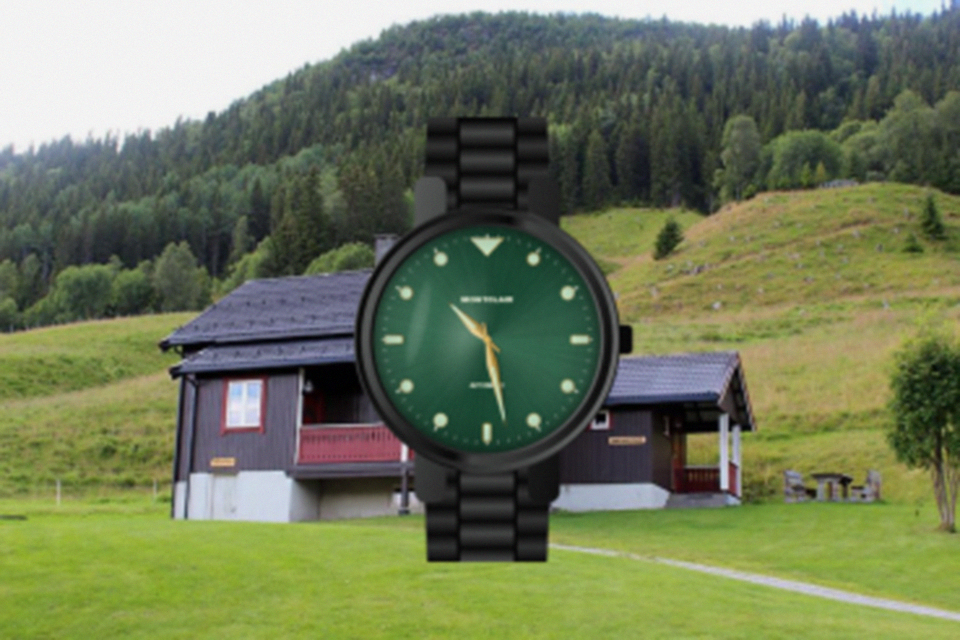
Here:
h=10 m=28
